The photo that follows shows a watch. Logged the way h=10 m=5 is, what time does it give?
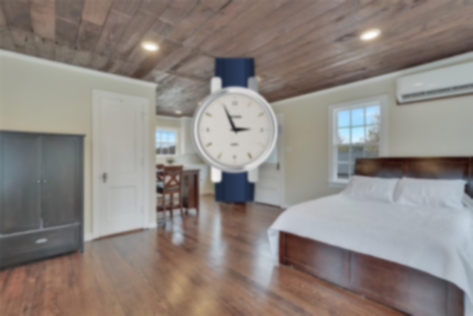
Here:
h=2 m=56
